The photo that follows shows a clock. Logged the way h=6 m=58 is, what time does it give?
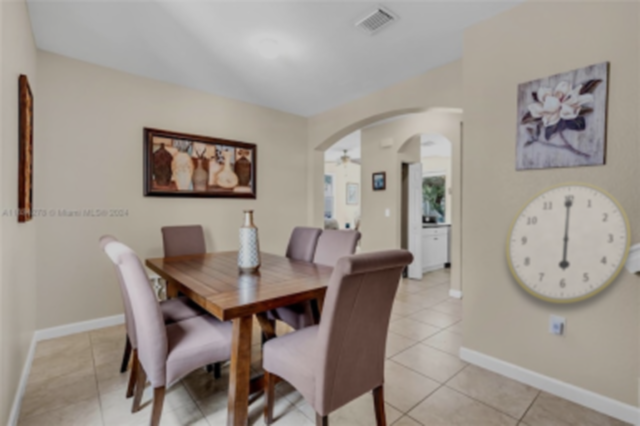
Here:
h=6 m=0
